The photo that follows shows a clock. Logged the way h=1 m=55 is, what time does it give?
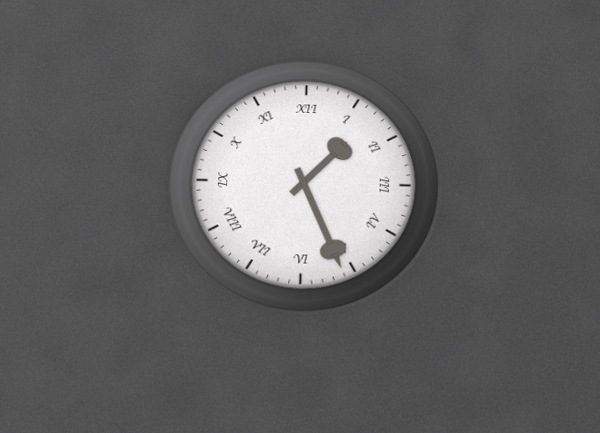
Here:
h=1 m=26
